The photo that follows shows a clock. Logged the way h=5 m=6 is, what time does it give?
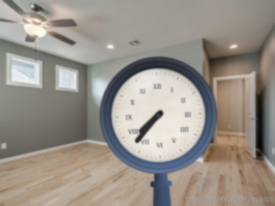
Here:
h=7 m=37
